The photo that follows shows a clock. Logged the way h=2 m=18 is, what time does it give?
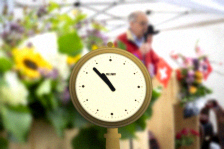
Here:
h=10 m=53
